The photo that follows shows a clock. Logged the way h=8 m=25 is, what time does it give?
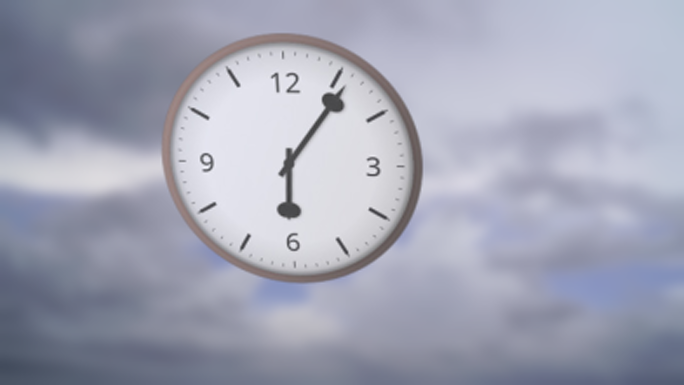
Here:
h=6 m=6
